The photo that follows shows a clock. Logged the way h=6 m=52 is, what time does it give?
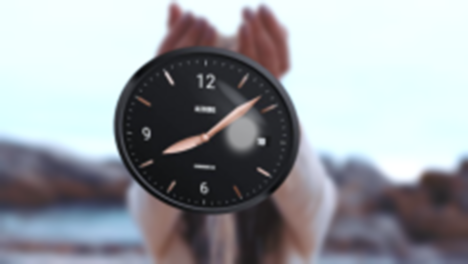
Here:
h=8 m=8
